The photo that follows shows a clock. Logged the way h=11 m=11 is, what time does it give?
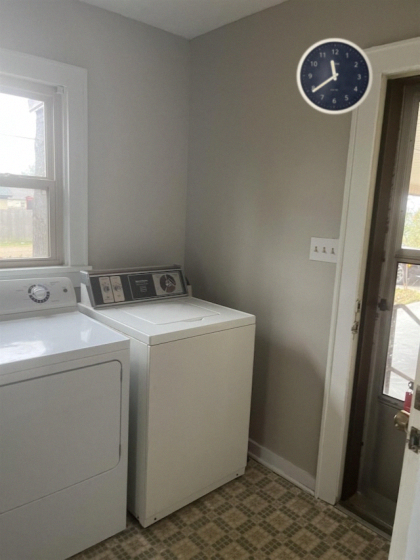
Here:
h=11 m=39
